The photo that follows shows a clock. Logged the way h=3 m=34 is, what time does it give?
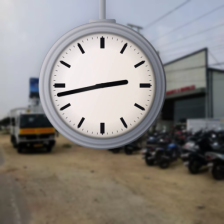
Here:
h=2 m=43
